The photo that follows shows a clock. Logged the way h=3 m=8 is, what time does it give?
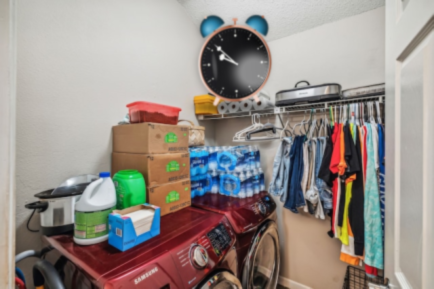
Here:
h=9 m=52
